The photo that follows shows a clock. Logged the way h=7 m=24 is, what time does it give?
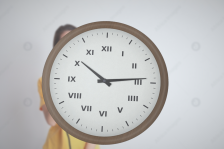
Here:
h=10 m=14
